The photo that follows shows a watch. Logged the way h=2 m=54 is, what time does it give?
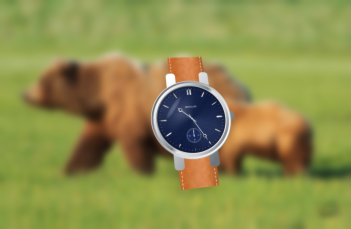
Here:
h=10 m=25
